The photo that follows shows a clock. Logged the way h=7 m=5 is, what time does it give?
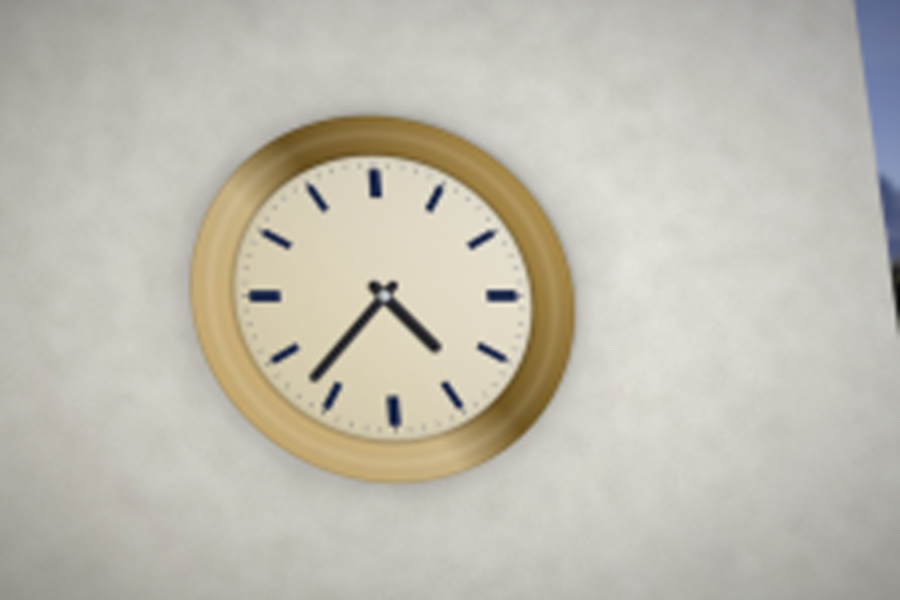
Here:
h=4 m=37
